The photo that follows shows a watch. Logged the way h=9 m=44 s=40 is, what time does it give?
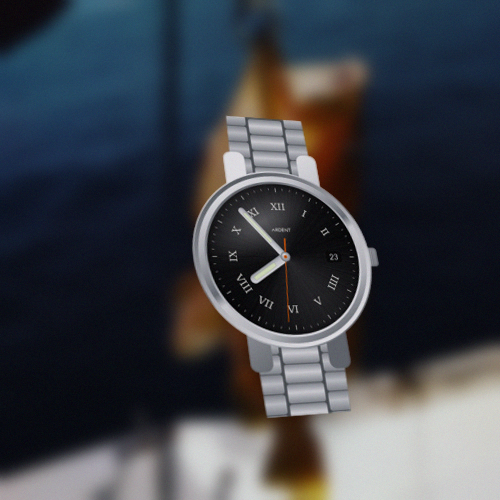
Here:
h=7 m=53 s=31
